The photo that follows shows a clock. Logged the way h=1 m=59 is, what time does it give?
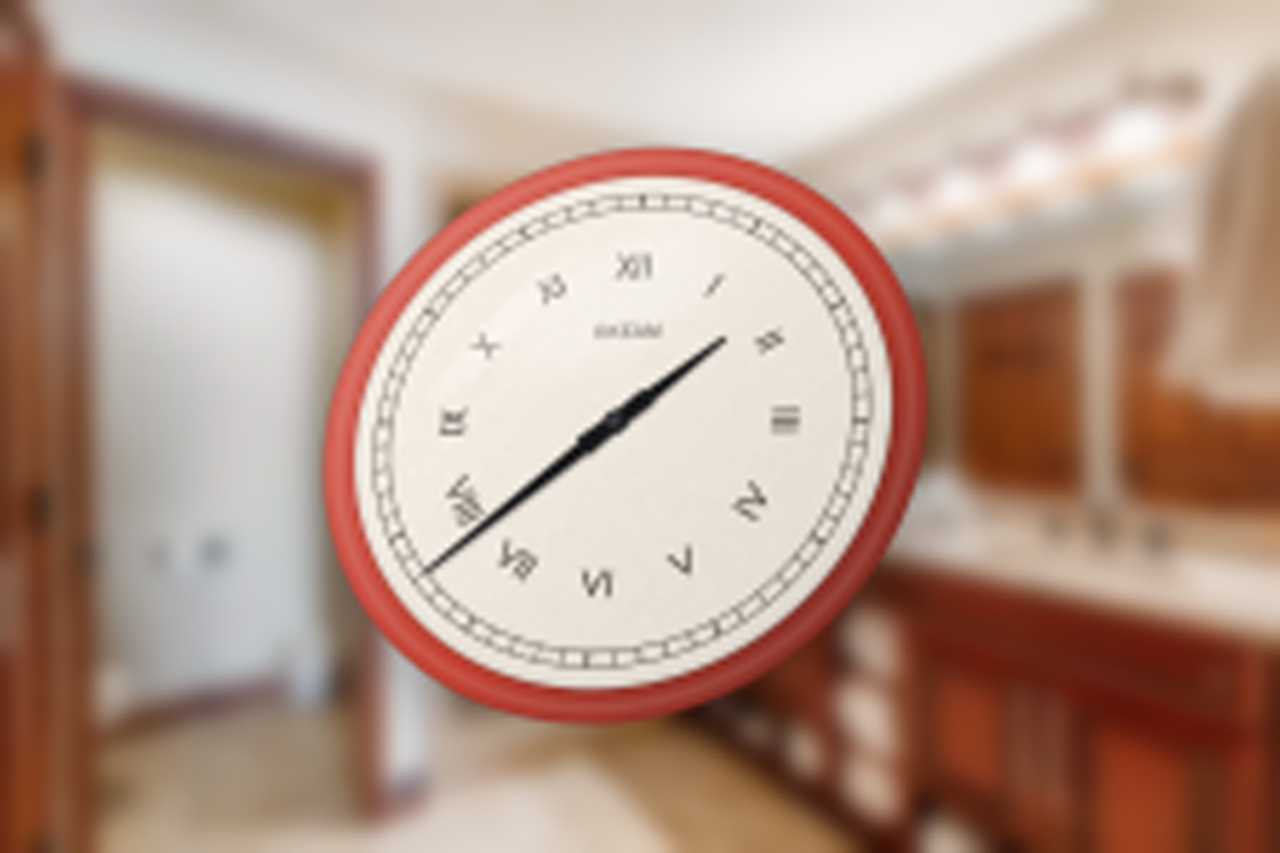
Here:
h=1 m=38
